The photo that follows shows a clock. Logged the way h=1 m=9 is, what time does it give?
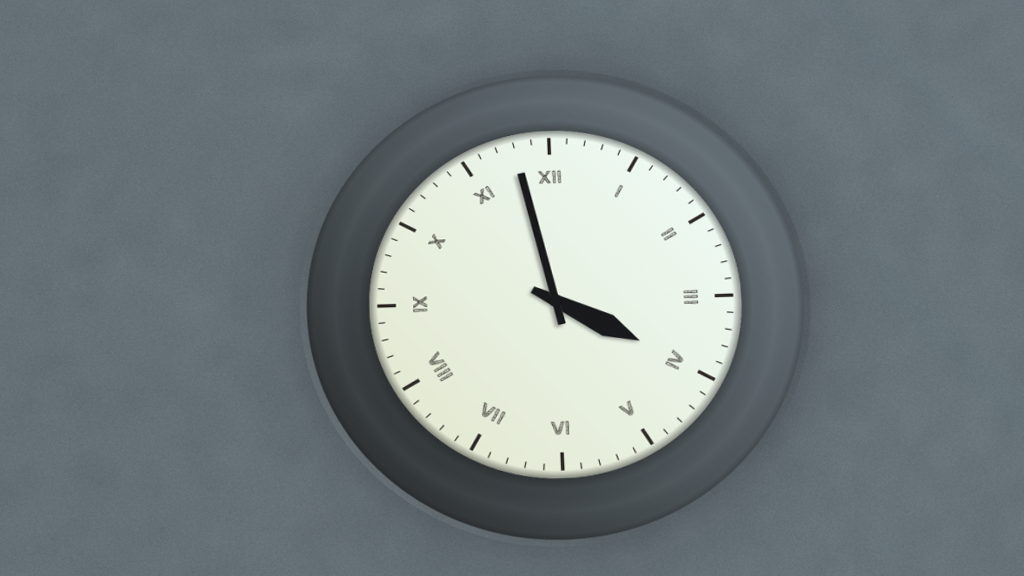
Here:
h=3 m=58
